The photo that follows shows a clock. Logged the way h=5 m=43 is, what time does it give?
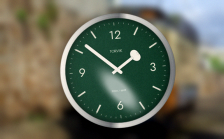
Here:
h=1 m=52
